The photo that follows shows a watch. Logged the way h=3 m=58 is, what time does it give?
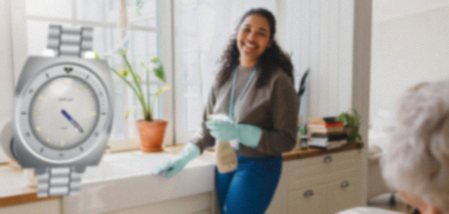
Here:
h=4 m=22
